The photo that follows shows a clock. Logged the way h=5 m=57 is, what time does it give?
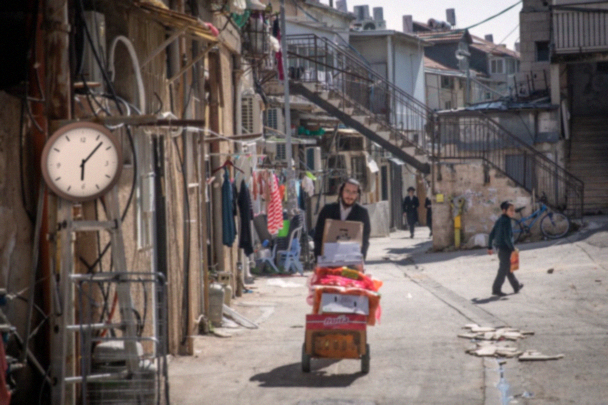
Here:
h=6 m=7
